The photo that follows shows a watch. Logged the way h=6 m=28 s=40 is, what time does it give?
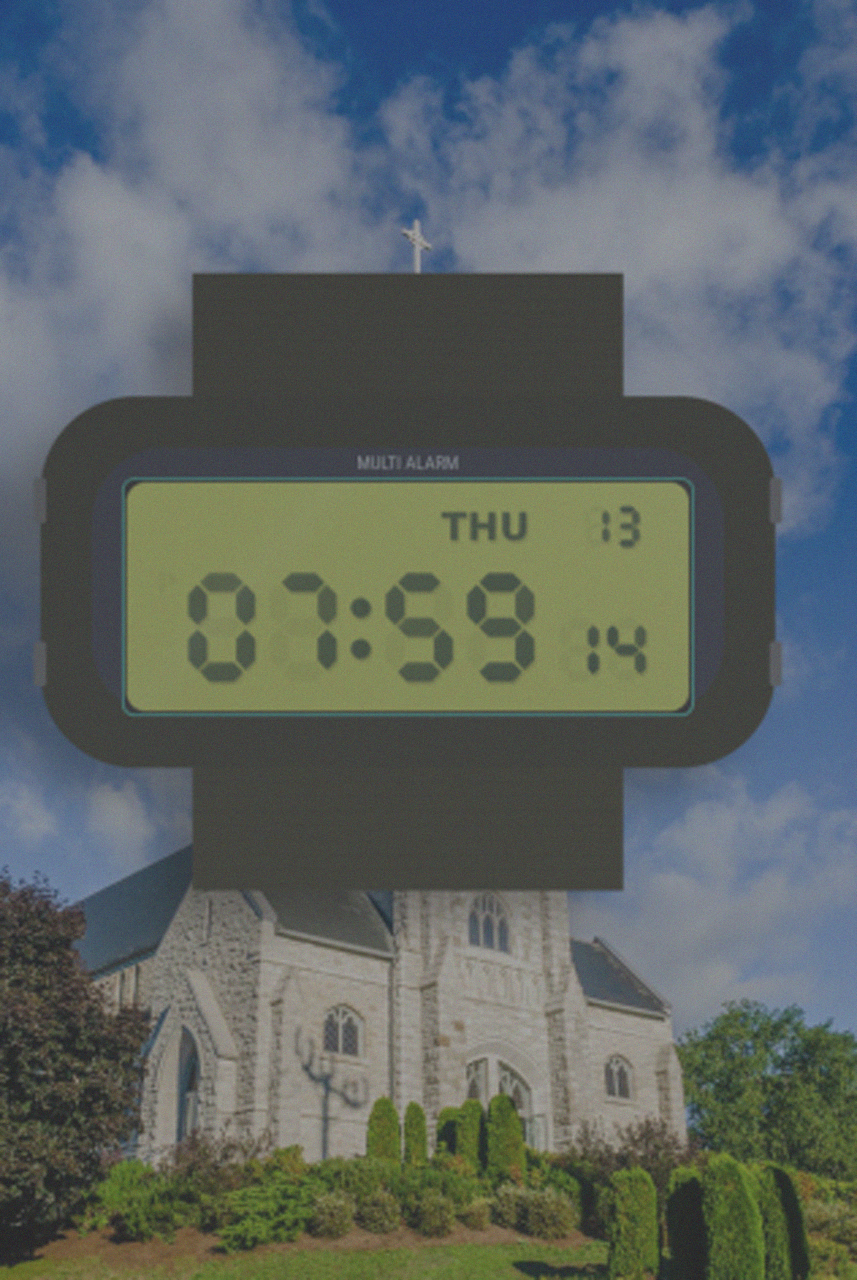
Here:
h=7 m=59 s=14
